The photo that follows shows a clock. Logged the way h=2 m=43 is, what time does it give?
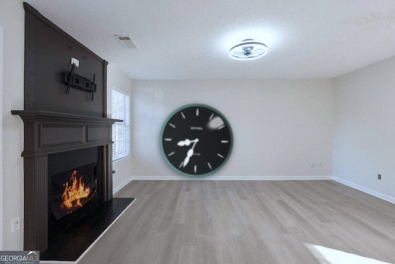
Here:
h=8 m=34
